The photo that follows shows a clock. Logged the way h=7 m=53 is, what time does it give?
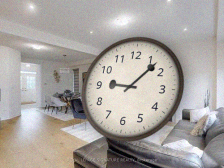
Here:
h=9 m=7
